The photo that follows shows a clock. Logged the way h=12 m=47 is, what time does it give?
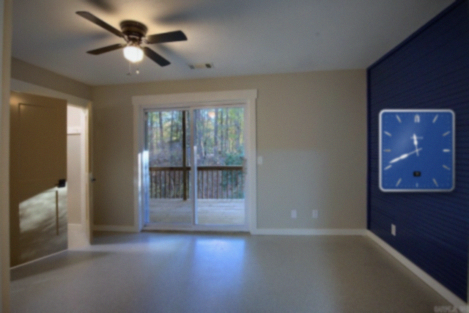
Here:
h=11 m=41
